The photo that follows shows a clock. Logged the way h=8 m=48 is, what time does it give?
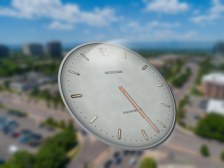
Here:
h=5 m=27
